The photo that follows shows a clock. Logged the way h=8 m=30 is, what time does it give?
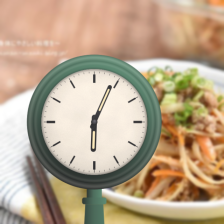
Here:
h=6 m=4
